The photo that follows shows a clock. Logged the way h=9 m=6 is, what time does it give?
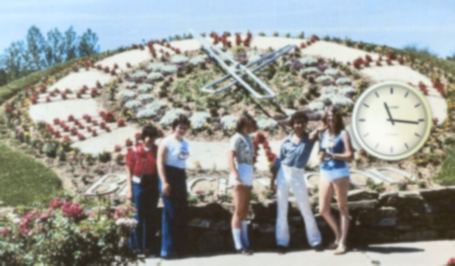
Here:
h=11 m=16
